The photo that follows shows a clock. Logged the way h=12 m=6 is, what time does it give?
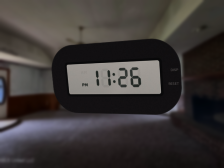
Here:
h=11 m=26
